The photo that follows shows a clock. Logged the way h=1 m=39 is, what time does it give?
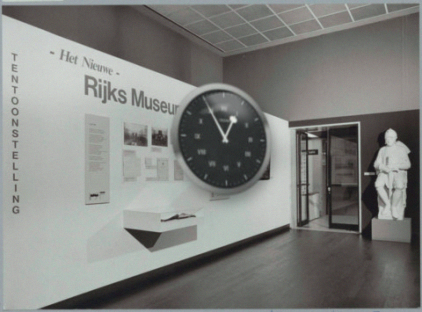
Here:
h=12 m=55
